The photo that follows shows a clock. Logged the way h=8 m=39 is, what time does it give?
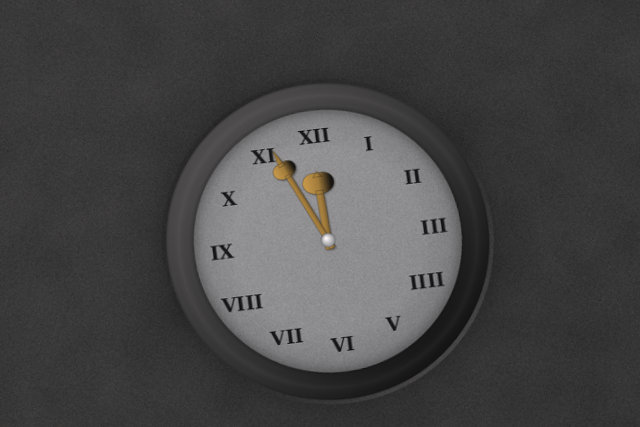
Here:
h=11 m=56
